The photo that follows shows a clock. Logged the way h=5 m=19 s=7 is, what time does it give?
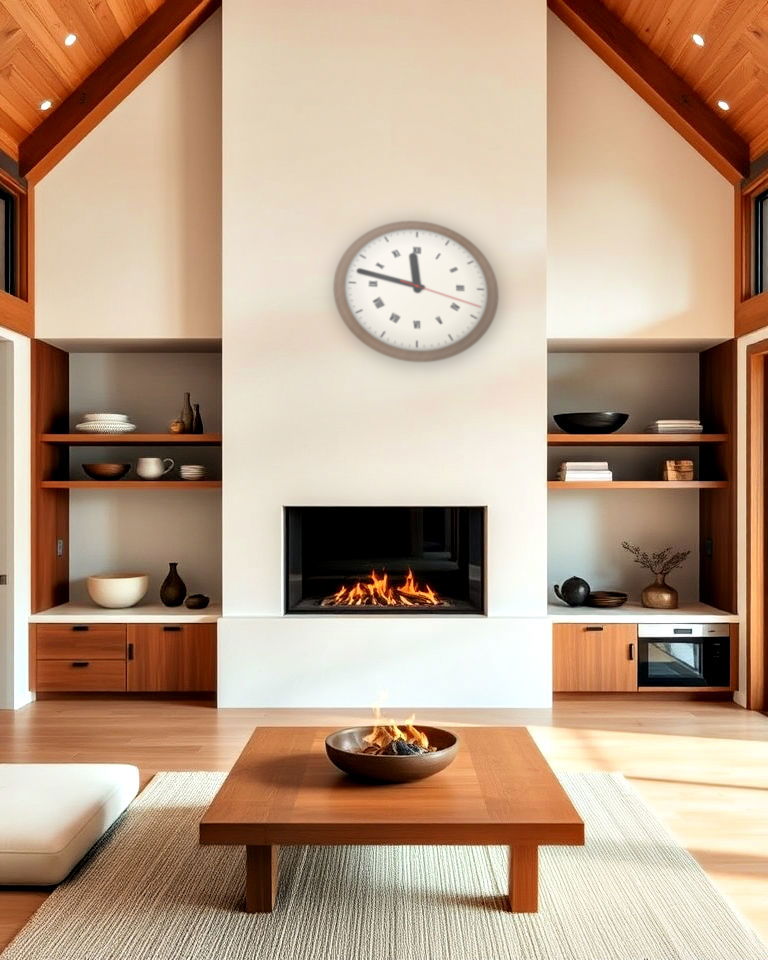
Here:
h=11 m=47 s=18
